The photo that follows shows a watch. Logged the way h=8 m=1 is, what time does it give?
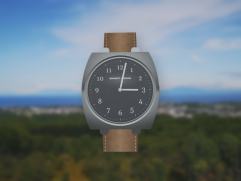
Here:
h=3 m=2
